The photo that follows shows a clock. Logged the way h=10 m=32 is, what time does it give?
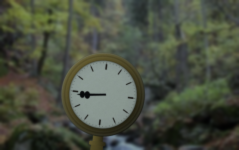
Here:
h=8 m=44
